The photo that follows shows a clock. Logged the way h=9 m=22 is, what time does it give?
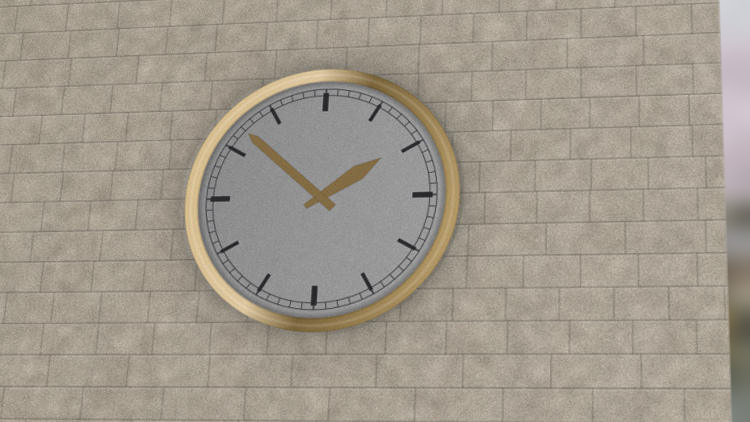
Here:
h=1 m=52
